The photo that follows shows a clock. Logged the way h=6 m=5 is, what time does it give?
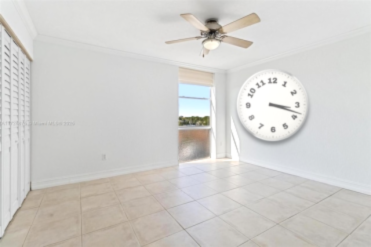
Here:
h=3 m=18
